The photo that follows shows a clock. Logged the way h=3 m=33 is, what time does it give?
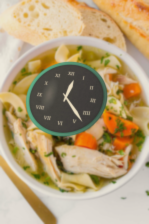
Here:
h=12 m=23
